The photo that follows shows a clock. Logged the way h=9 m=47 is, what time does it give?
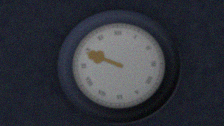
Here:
h=9 m=49
